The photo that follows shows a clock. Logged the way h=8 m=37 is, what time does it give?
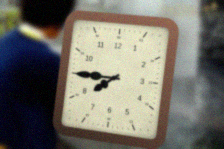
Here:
h=7 m=45
